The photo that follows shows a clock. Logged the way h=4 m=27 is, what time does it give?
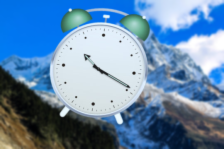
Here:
h=10 m=19
